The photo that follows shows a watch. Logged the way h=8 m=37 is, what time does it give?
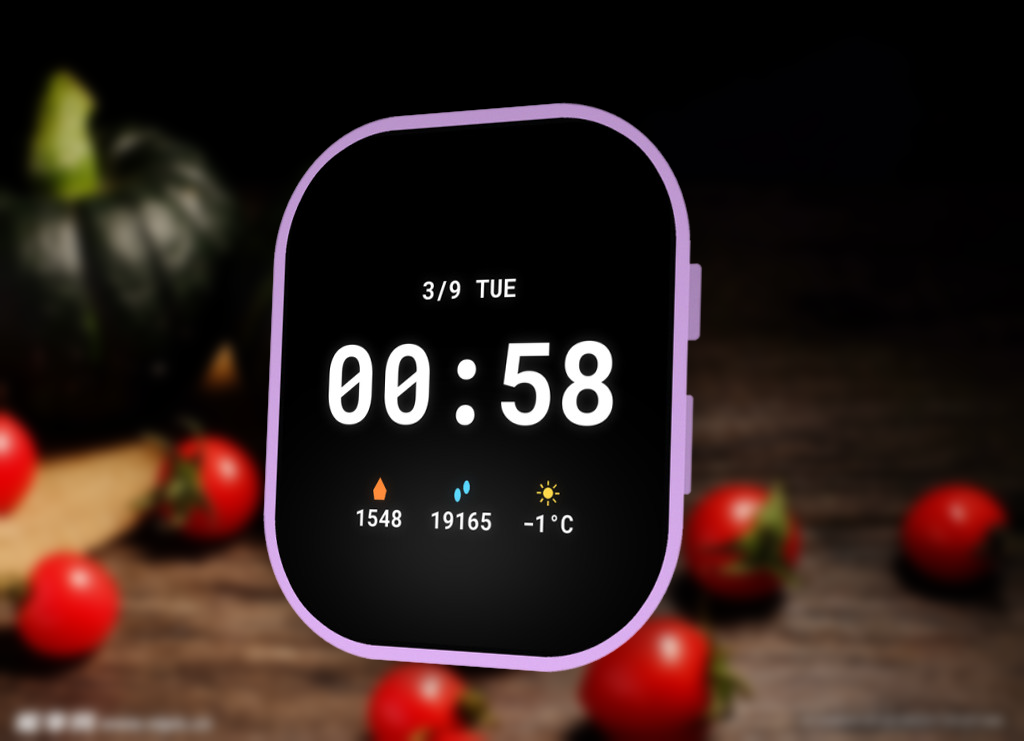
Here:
h=0 m=58
